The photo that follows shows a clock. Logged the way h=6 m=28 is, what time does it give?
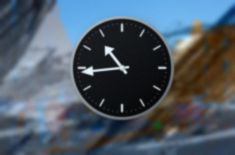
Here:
h=10 m=44
